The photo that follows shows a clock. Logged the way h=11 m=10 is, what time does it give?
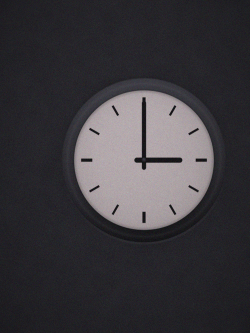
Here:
h=3 m=0
